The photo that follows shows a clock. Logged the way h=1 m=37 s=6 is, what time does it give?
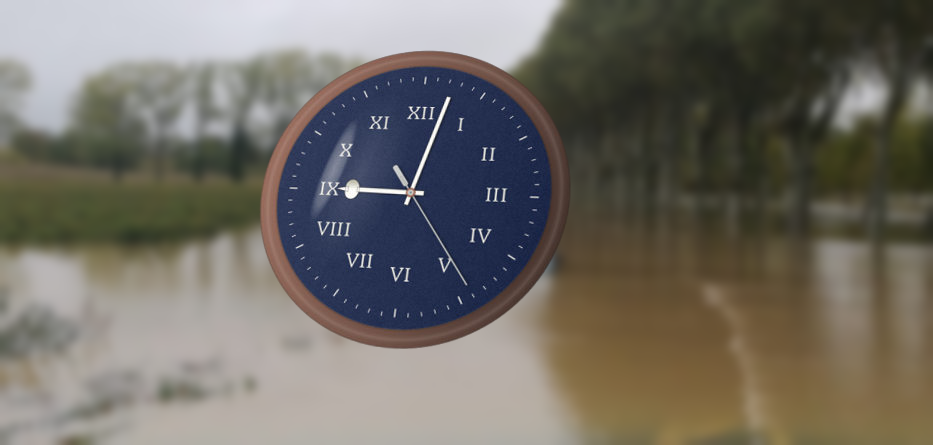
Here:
h=9 m=2 s=24
